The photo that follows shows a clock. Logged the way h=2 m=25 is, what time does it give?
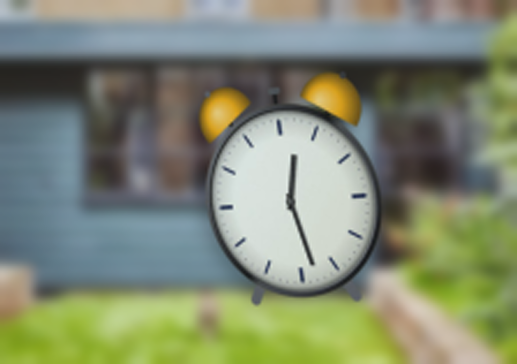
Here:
h=12 m=28
